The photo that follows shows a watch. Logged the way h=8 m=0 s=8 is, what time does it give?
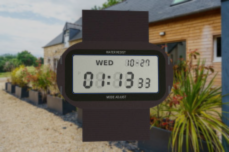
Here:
h=1 m=13 s=33
